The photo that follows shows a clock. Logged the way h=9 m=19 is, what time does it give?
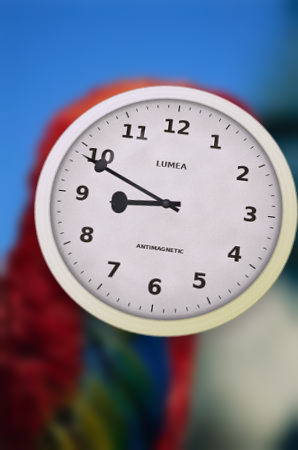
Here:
h=8 m=49
